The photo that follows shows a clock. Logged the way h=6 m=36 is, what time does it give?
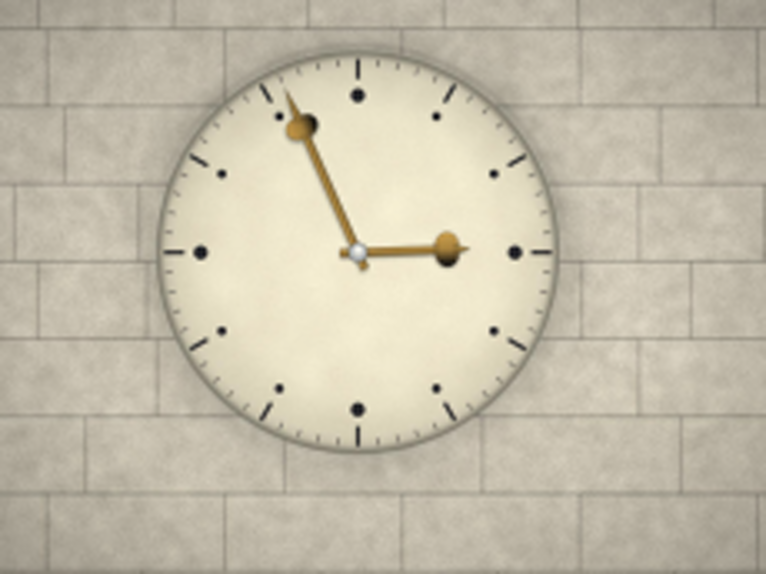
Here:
h=2 m=56
